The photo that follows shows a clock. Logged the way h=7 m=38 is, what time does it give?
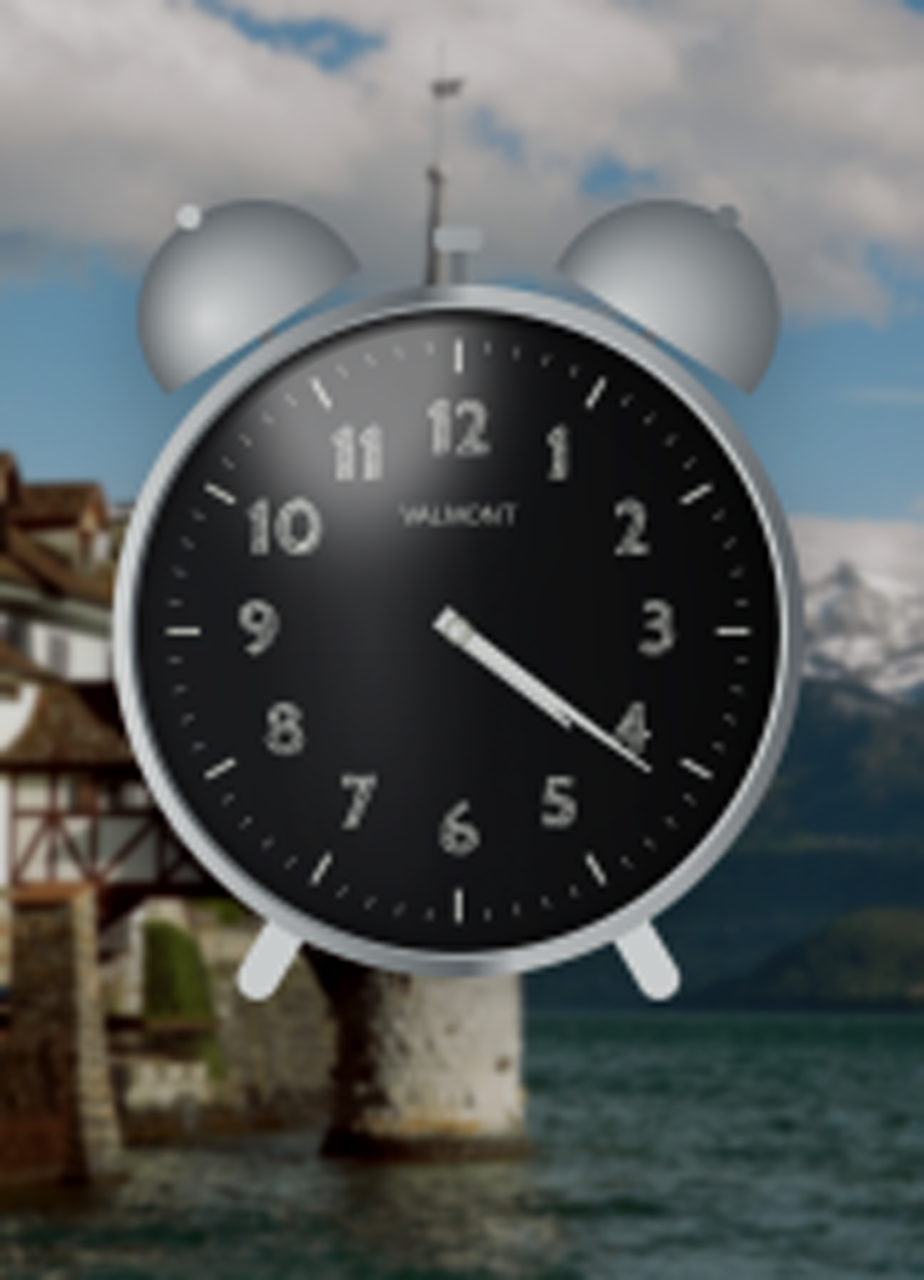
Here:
h=4 m=21
